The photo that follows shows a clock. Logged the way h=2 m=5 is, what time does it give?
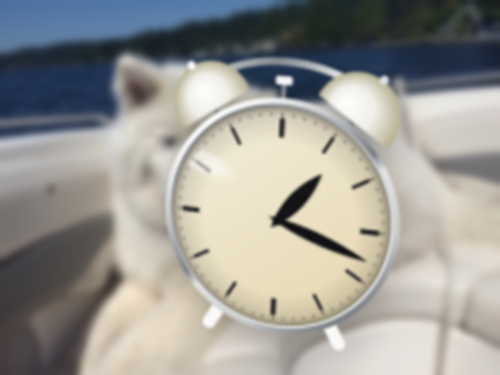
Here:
h=1 m=18
